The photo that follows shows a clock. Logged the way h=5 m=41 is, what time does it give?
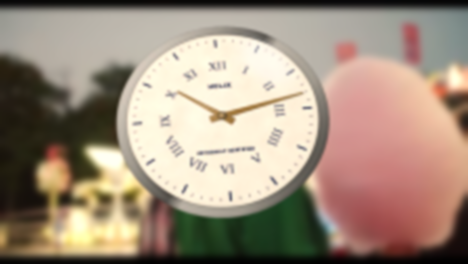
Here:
h=10 m=13
